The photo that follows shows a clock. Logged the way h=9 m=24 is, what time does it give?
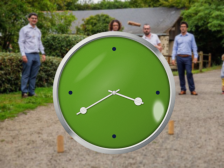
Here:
h=3 m=40
